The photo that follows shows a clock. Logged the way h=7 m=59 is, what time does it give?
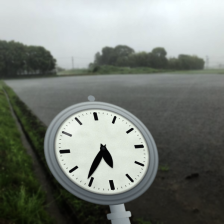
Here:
h=5 m=36
